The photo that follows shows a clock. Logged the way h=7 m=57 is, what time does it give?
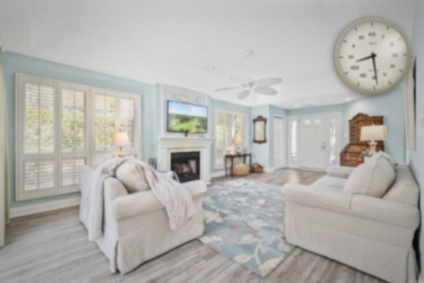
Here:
h=8 m=29
